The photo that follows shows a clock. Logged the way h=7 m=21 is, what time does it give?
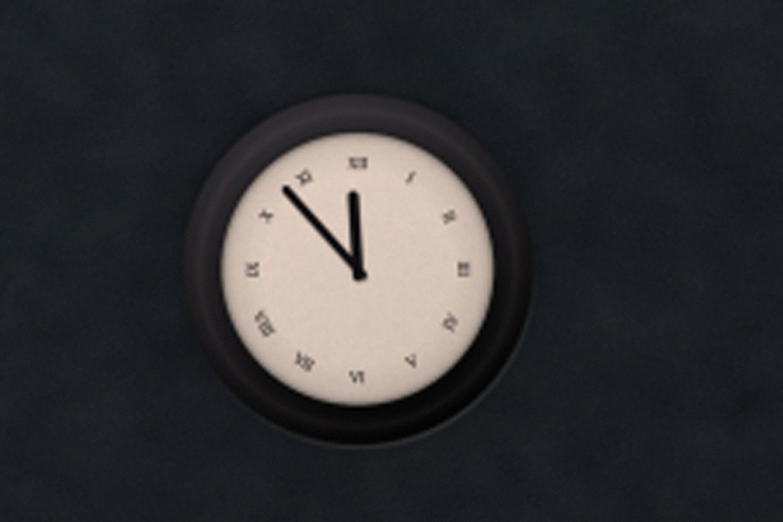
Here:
h=11 m=53
